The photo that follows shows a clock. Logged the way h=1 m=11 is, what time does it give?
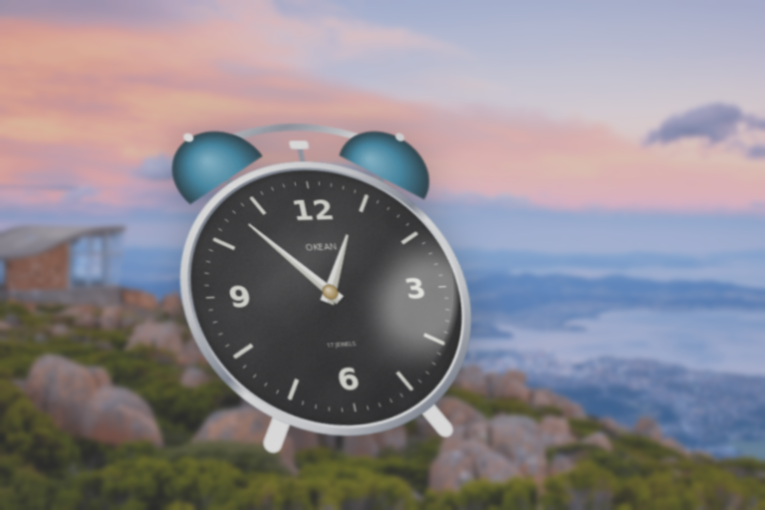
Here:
h=12 m=53
